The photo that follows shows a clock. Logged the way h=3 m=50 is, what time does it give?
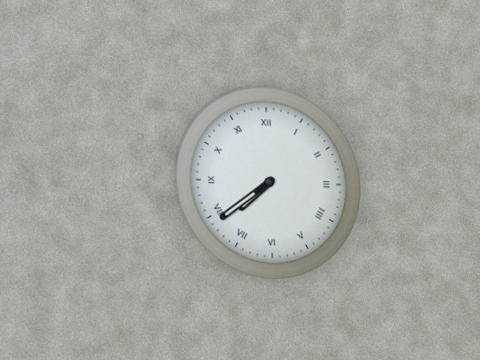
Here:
h=7 m=39
